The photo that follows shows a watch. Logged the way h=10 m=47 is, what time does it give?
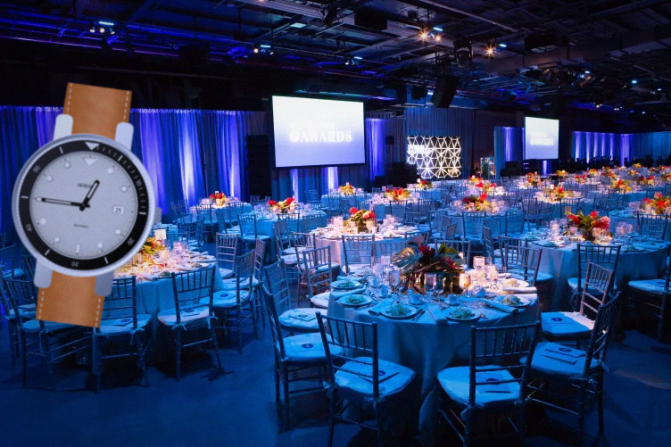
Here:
h=12 m=45
